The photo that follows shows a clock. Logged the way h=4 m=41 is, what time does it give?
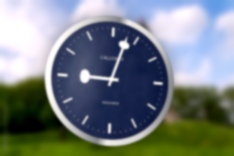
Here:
h=9 m=3
